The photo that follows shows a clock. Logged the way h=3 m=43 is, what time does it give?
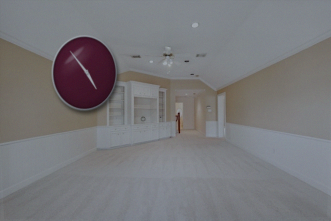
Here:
h=4 m=53
